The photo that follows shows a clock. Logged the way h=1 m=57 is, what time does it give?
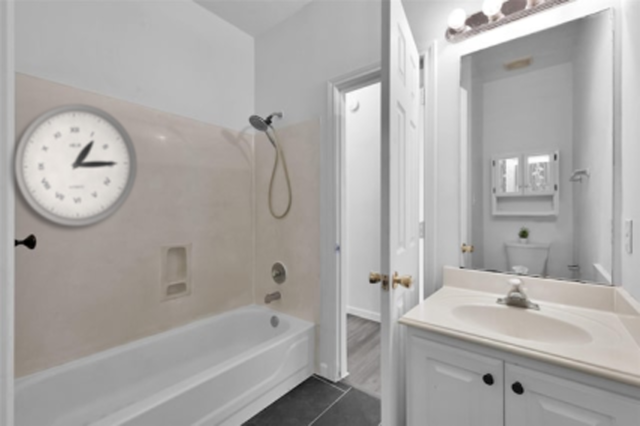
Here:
h=1 m=15
